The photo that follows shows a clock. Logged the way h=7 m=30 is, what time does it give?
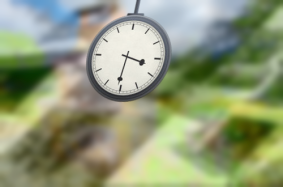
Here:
h=3 m=31
